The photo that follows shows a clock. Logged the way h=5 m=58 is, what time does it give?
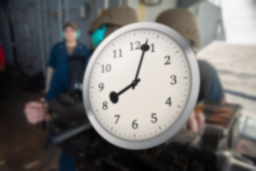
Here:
h=8 m=3
